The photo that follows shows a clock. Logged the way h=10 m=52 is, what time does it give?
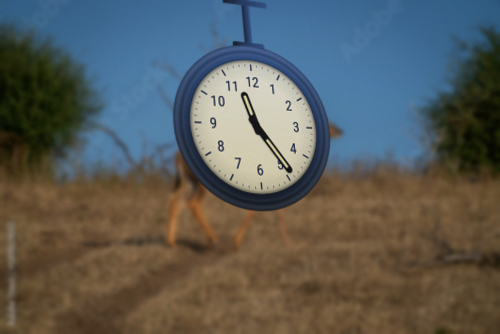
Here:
h=11 m=24
